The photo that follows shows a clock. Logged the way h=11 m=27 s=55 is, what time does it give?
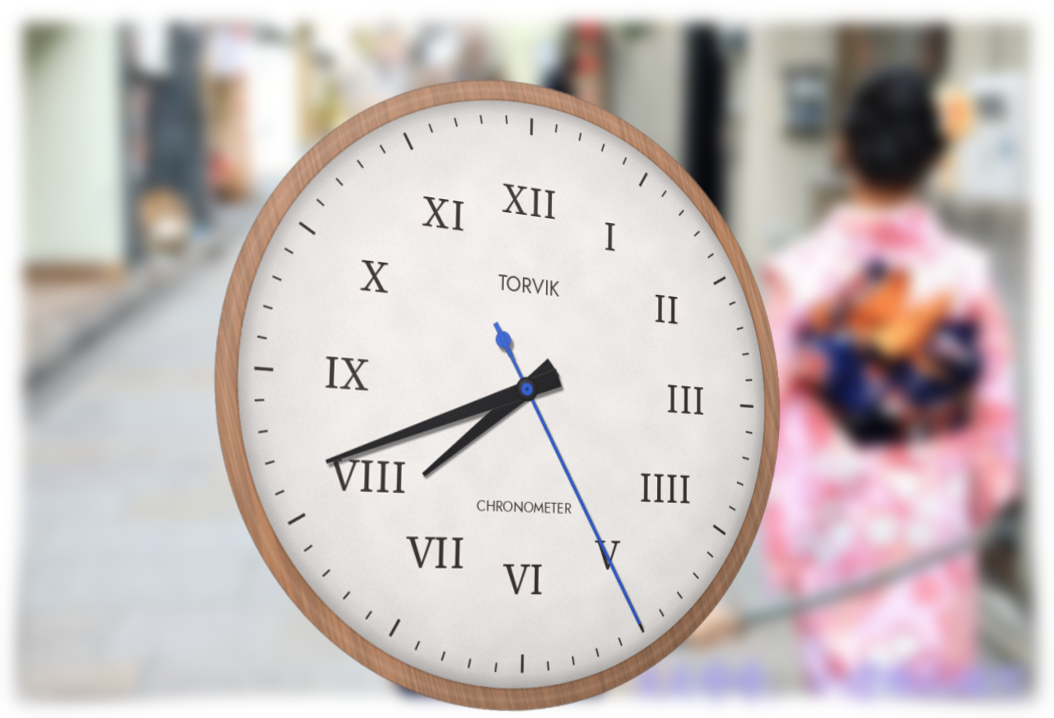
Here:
h=7 m=41 s=25
